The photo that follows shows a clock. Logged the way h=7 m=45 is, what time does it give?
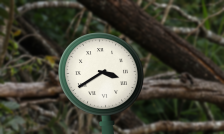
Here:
h=3 m=40
